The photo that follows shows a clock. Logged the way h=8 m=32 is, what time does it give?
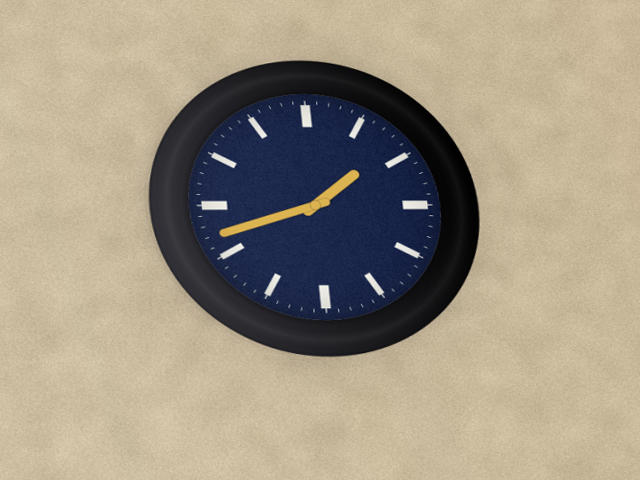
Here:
h=1 m=42
